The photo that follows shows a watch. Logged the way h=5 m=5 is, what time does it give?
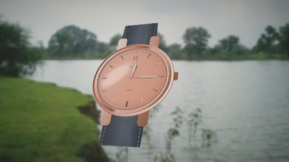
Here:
h=12 m=15
